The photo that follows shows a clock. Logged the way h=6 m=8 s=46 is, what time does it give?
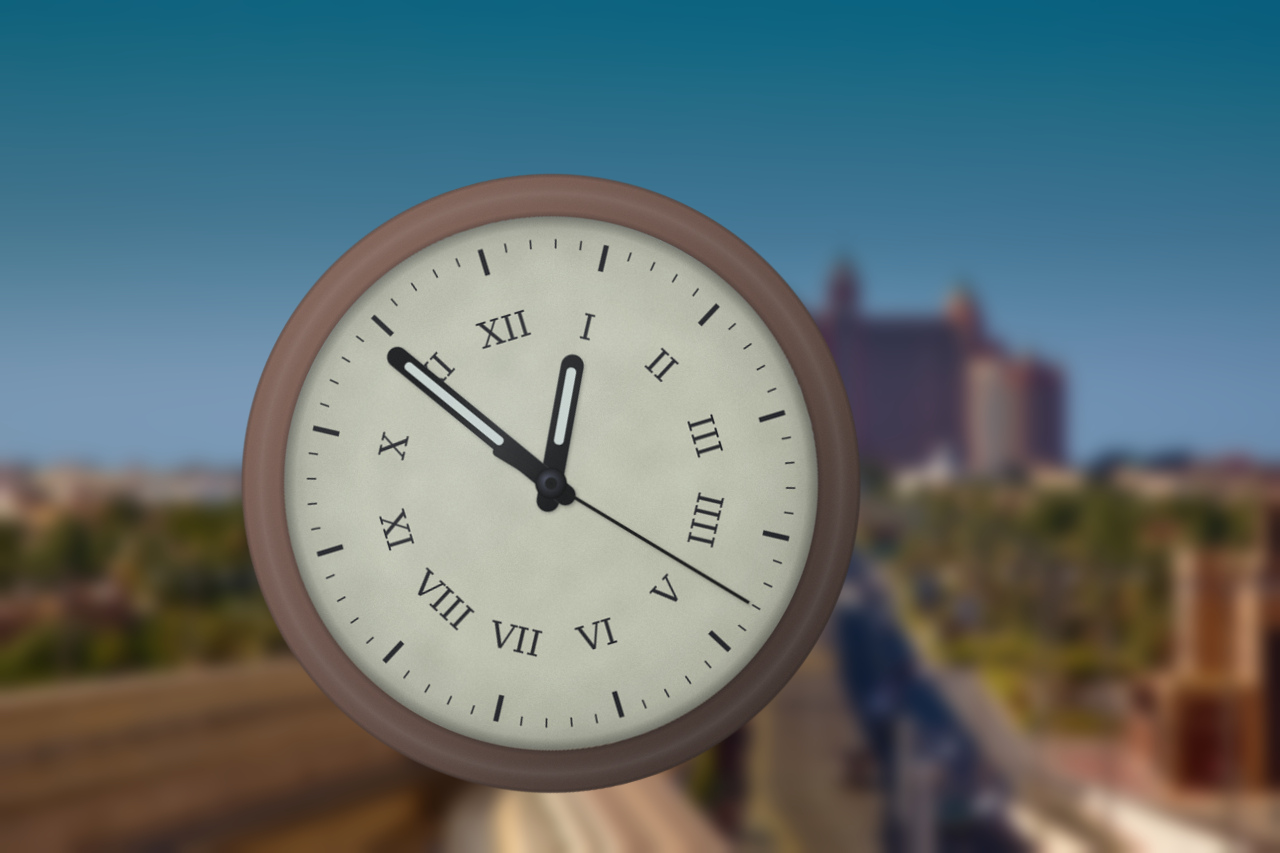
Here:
h=12 m=54 s=23
